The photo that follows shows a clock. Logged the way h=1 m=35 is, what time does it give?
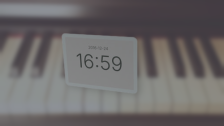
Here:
h=16 m=59
